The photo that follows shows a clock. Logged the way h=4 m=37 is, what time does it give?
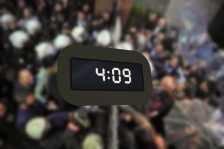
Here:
h=4 m=9
